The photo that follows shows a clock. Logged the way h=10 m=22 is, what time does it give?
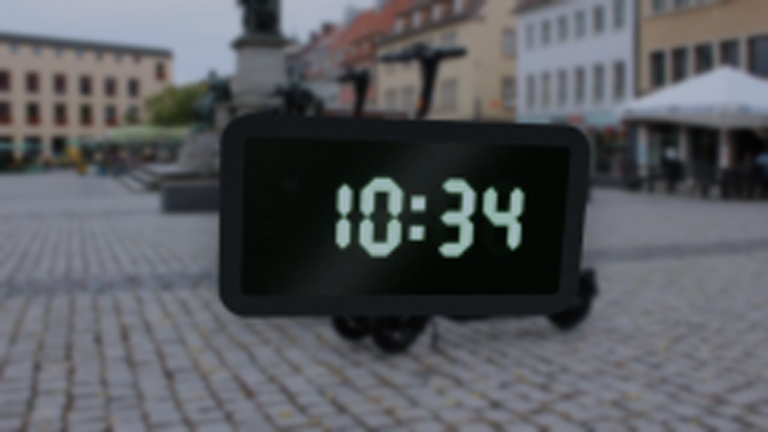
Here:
h=10 m=34
